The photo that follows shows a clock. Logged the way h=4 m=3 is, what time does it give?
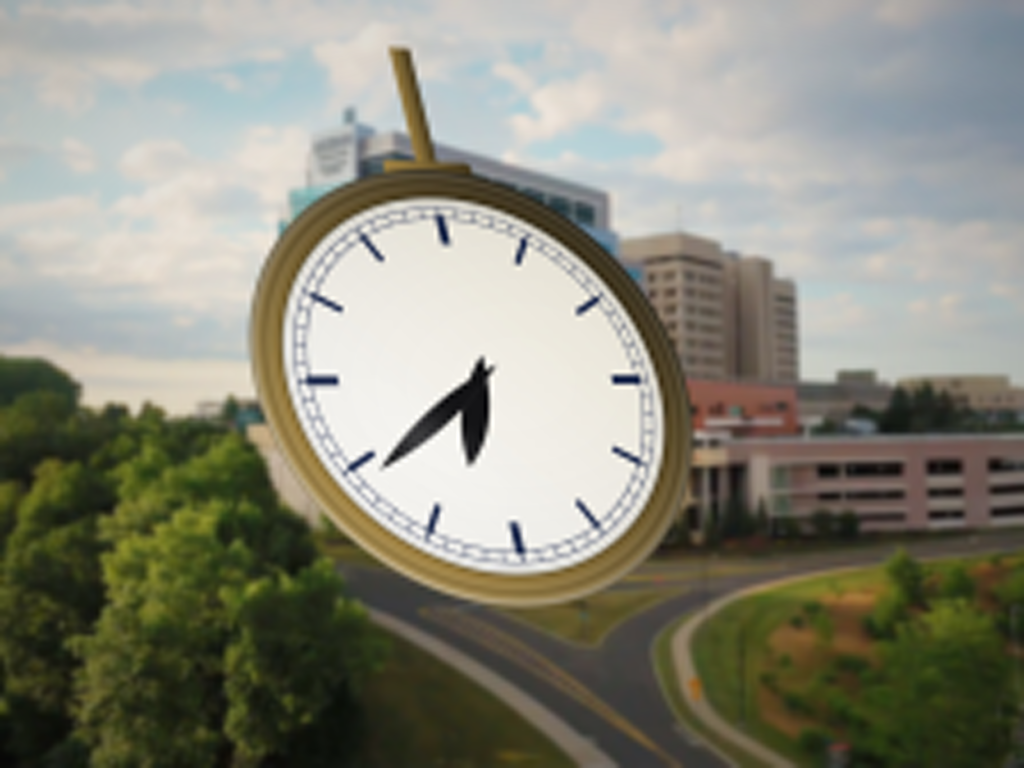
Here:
h=6 m=39
